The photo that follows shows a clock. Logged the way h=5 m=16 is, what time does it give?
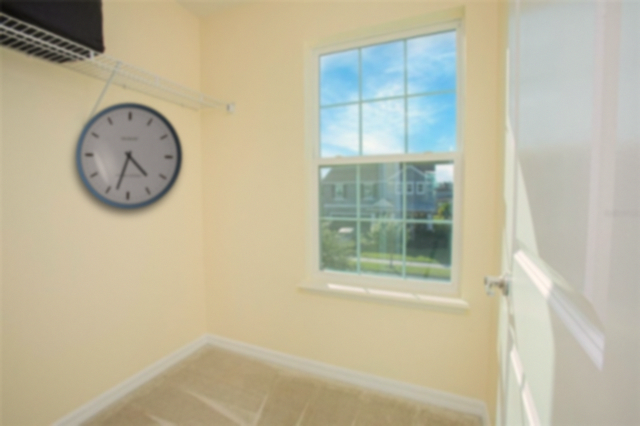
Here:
h=4 m=33
